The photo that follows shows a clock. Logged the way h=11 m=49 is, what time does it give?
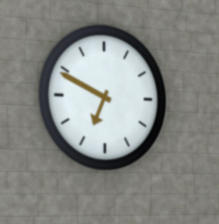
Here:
h=6 m=49
